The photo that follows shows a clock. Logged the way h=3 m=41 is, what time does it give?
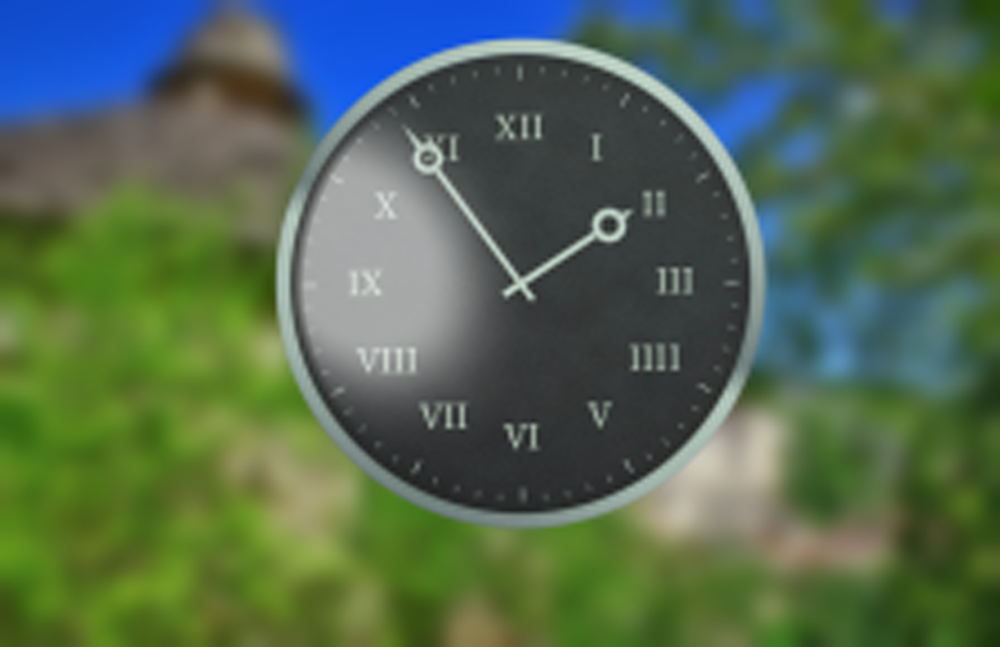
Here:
h=1 m=54
